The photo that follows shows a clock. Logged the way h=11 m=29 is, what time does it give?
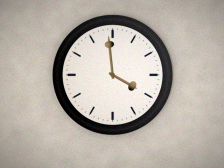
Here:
h=3 m=59
